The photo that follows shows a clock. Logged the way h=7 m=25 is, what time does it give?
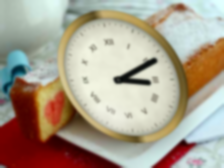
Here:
h=3 m=11
